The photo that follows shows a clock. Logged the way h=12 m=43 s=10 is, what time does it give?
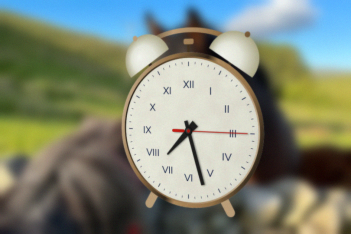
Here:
h=7 m=27 s=15
